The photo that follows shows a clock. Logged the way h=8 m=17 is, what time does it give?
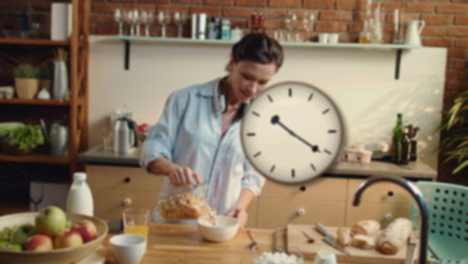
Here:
h=10 m=21
